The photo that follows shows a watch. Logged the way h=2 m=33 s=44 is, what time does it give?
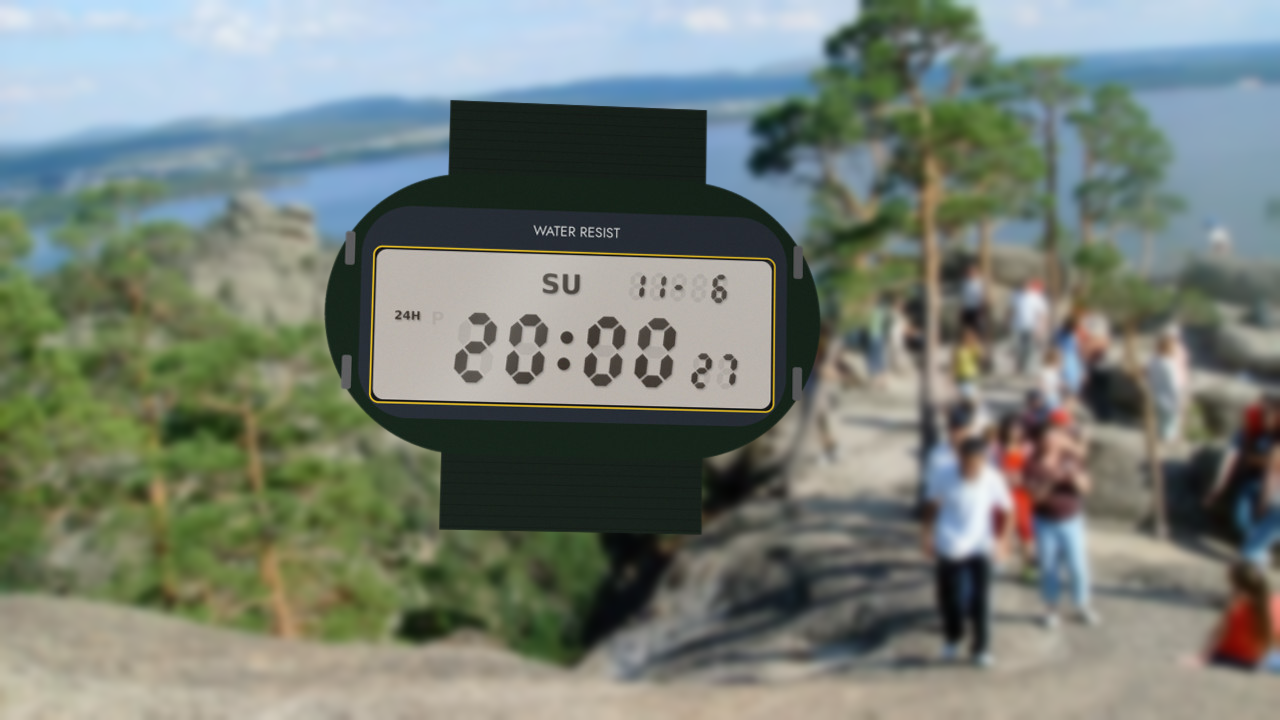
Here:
h=20 m=0 s=27
